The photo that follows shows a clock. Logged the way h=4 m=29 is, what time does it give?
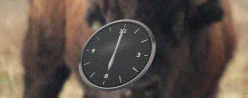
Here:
h=6 m=0
